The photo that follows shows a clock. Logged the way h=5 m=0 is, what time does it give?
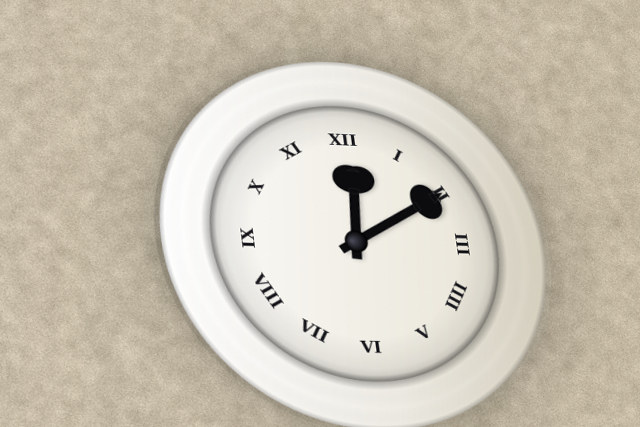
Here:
h=12 m=10
